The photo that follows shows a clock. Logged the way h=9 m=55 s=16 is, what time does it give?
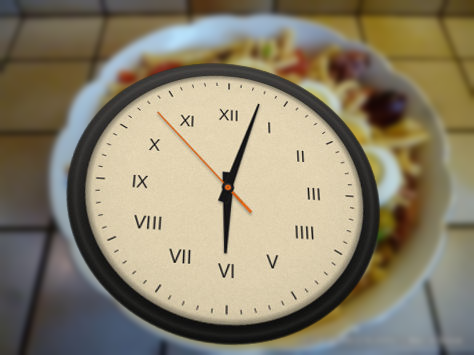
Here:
h=6 m=2 s=53
